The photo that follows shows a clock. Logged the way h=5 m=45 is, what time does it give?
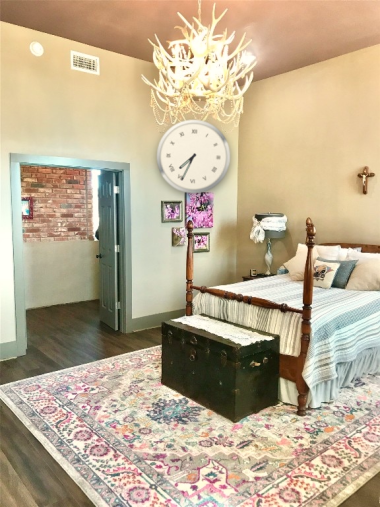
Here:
h=7 m=34
